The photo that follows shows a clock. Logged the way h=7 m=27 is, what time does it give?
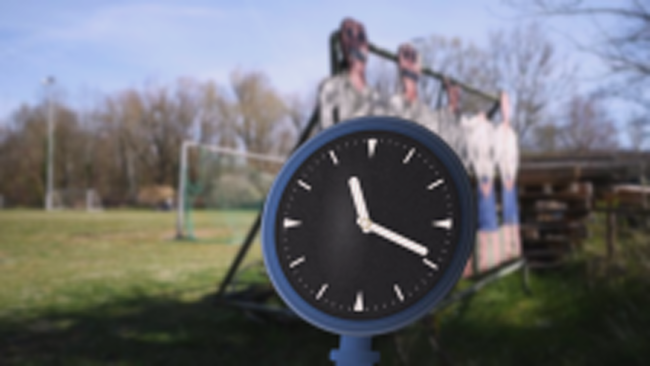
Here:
h=11 m=19
